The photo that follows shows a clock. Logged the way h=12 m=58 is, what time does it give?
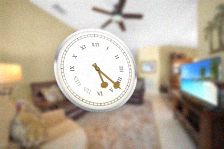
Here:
h=5 m=22
